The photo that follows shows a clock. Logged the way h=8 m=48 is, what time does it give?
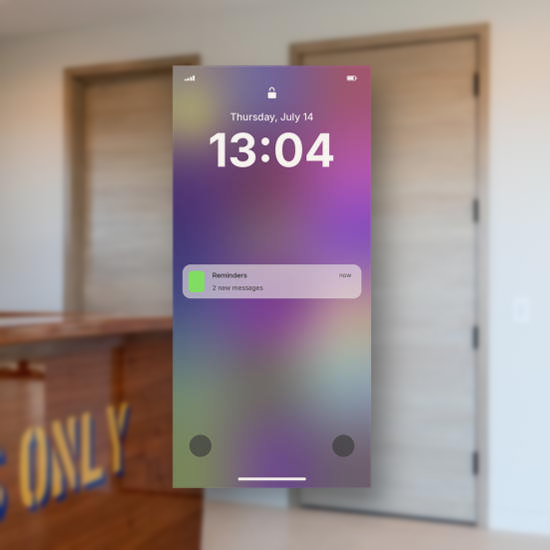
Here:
h=13 m=4
